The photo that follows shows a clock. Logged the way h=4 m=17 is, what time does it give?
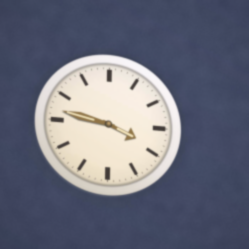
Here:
h=3 m=47
